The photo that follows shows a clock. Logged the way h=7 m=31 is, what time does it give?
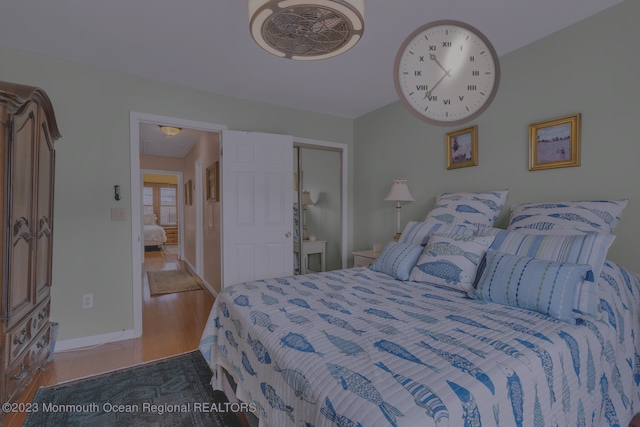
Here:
h=10 m=37
